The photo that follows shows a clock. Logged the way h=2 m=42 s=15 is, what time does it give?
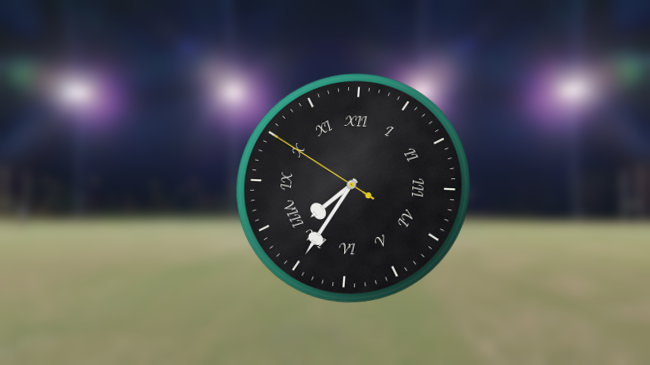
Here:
h=7 m=34 s=50
